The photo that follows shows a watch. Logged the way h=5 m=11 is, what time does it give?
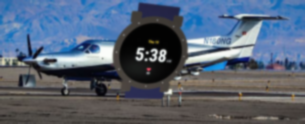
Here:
h=5 m=38
